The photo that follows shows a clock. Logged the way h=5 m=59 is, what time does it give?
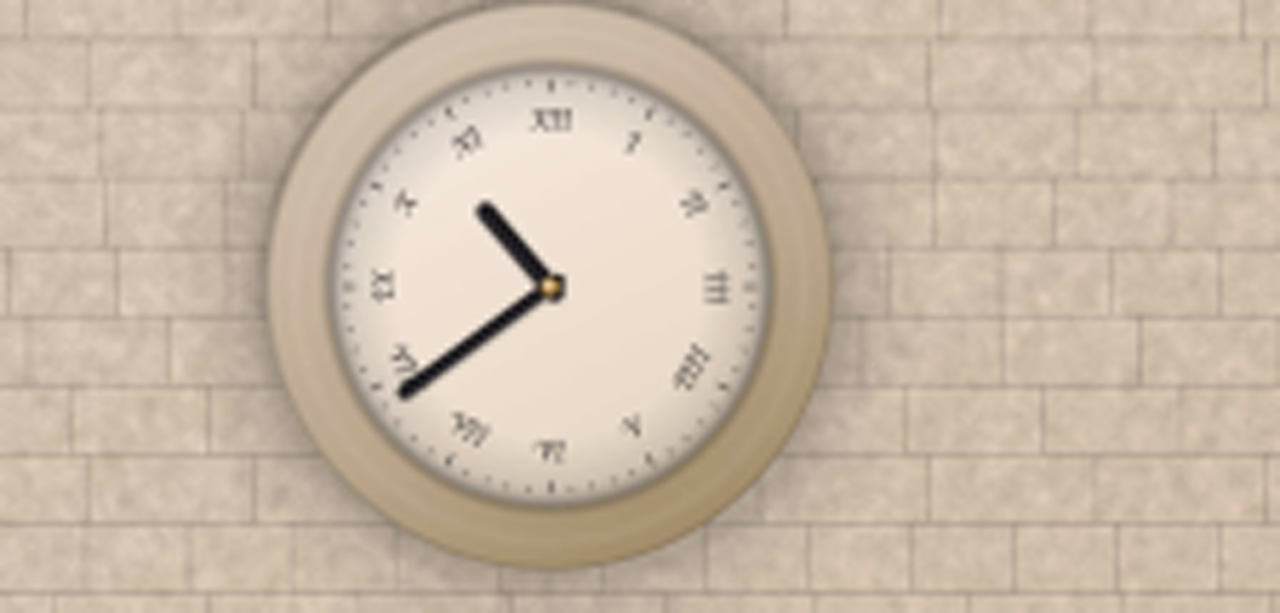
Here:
h=10 m=39
